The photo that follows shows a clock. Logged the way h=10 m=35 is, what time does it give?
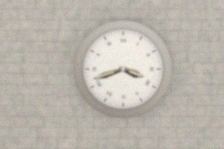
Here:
h=3 m=42
